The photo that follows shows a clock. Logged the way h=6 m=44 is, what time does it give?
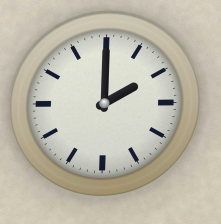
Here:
h=2 m=0
